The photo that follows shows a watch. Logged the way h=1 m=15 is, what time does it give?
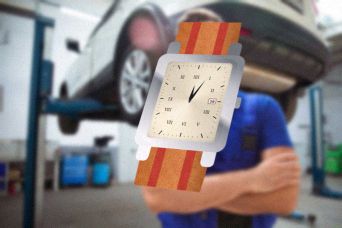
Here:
h=12 m=4
